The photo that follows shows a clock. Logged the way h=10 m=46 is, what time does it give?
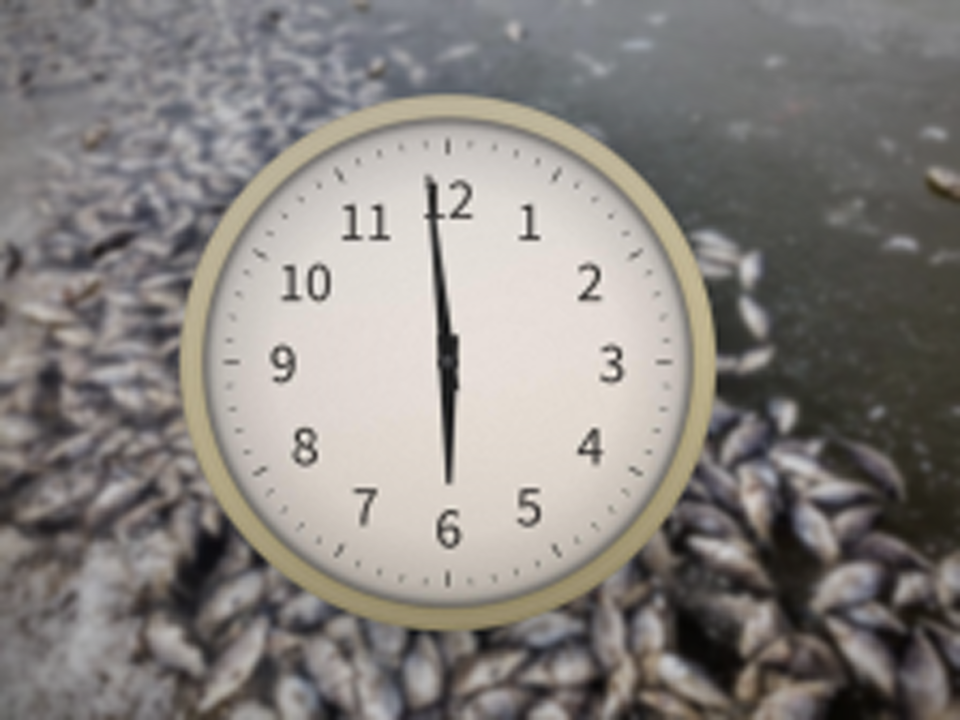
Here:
h=5 m=59
